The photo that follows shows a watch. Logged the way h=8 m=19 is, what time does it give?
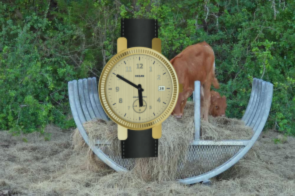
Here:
h=5 m=50
